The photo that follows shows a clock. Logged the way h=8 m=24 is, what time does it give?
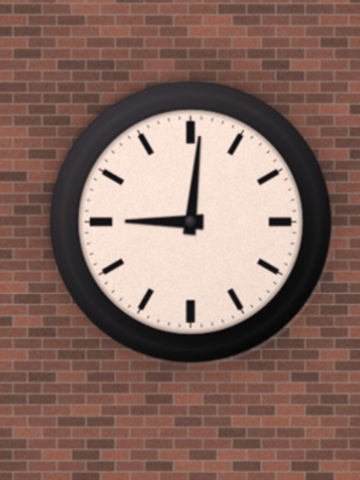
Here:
h=9 m=1
